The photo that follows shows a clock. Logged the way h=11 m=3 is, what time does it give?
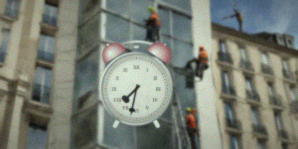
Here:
h=7 m=32
